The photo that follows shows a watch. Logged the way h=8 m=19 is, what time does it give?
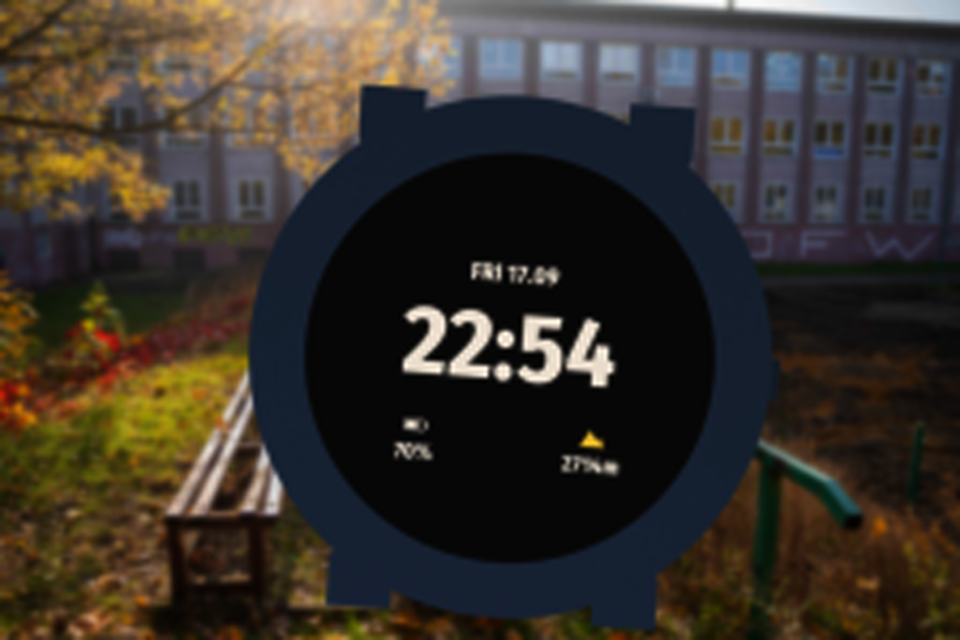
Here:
h=22 m=54
